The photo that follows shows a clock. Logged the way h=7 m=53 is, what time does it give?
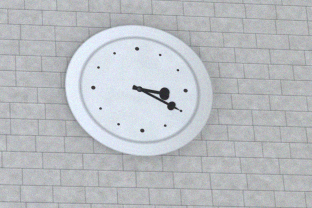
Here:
h=3 m=20
